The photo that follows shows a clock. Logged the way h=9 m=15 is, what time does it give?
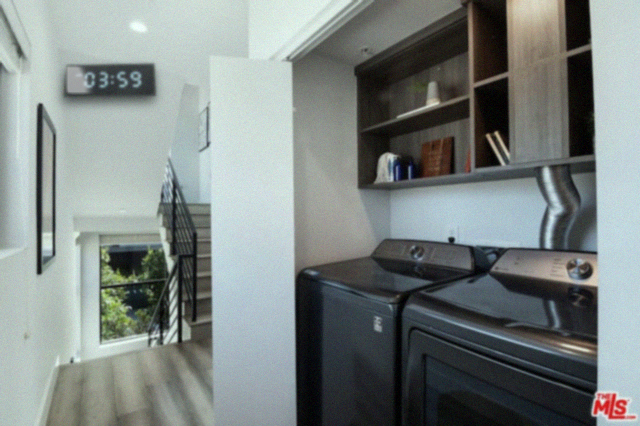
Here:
h=3 m=59
